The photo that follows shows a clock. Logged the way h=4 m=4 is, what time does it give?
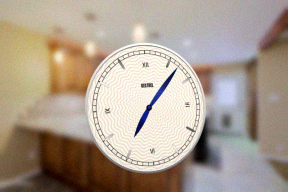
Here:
h=7 m=7
